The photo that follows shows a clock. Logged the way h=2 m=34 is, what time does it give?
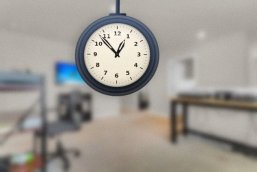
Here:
h=12 m=53
